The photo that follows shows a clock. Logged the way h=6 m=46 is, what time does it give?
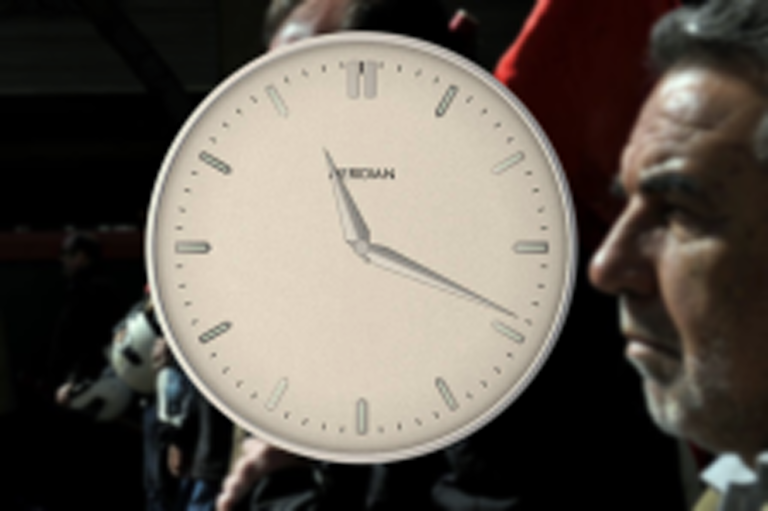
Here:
h=11 m=19
